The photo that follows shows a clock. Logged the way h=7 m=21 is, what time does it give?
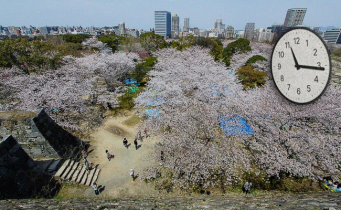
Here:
h=11 m=16
